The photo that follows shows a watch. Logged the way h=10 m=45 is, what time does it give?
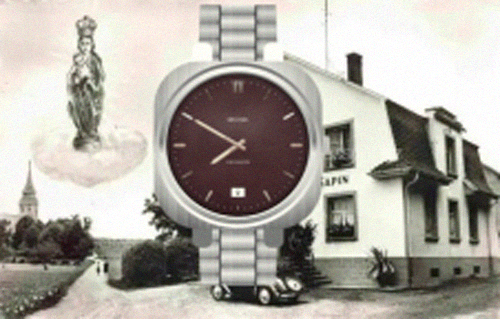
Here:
h=7 m=50
